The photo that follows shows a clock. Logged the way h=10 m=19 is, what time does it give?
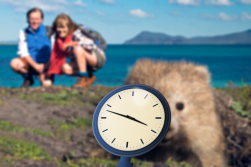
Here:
h=3 m=48
